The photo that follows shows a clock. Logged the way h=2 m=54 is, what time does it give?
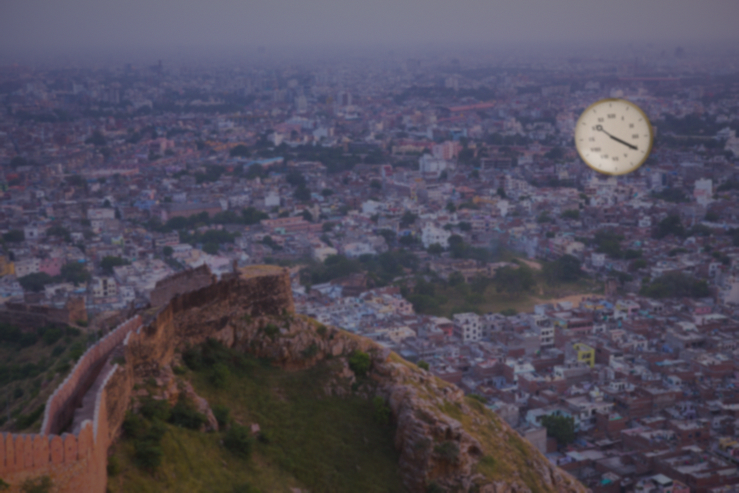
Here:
h=10 m=20
